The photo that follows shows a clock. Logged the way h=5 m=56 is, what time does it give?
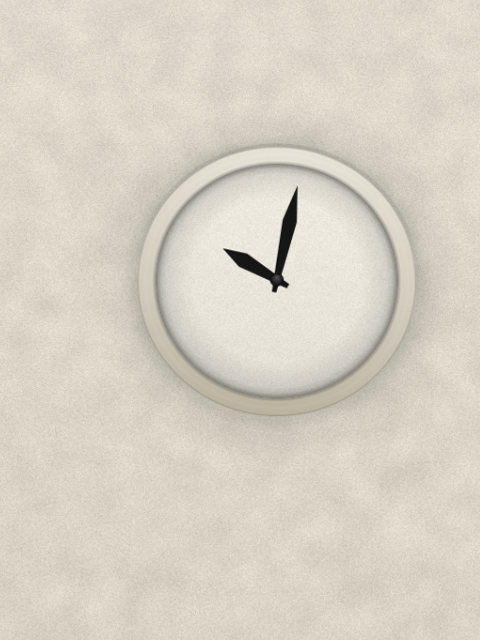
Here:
h=10 m=2
